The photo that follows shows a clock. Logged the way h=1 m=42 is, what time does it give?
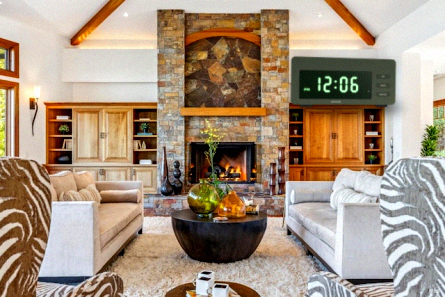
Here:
h=12 m=6
